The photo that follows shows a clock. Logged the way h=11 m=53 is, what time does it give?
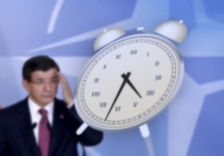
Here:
h=4 m=32
